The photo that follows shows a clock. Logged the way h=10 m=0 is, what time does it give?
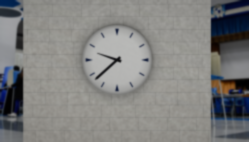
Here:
h=9 m=38
